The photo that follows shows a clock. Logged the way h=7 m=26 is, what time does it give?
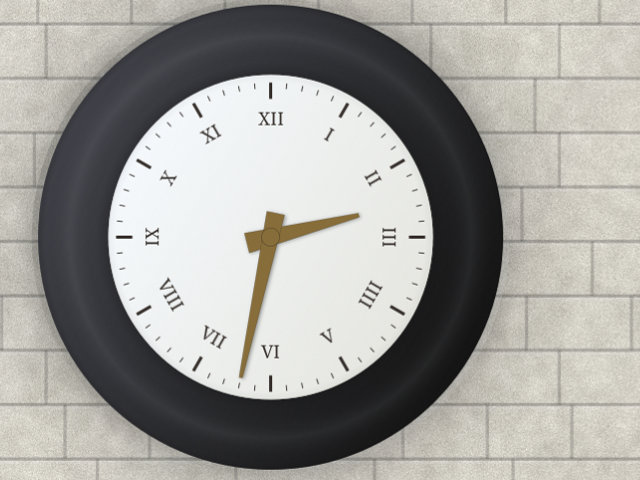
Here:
h=2 m=32
